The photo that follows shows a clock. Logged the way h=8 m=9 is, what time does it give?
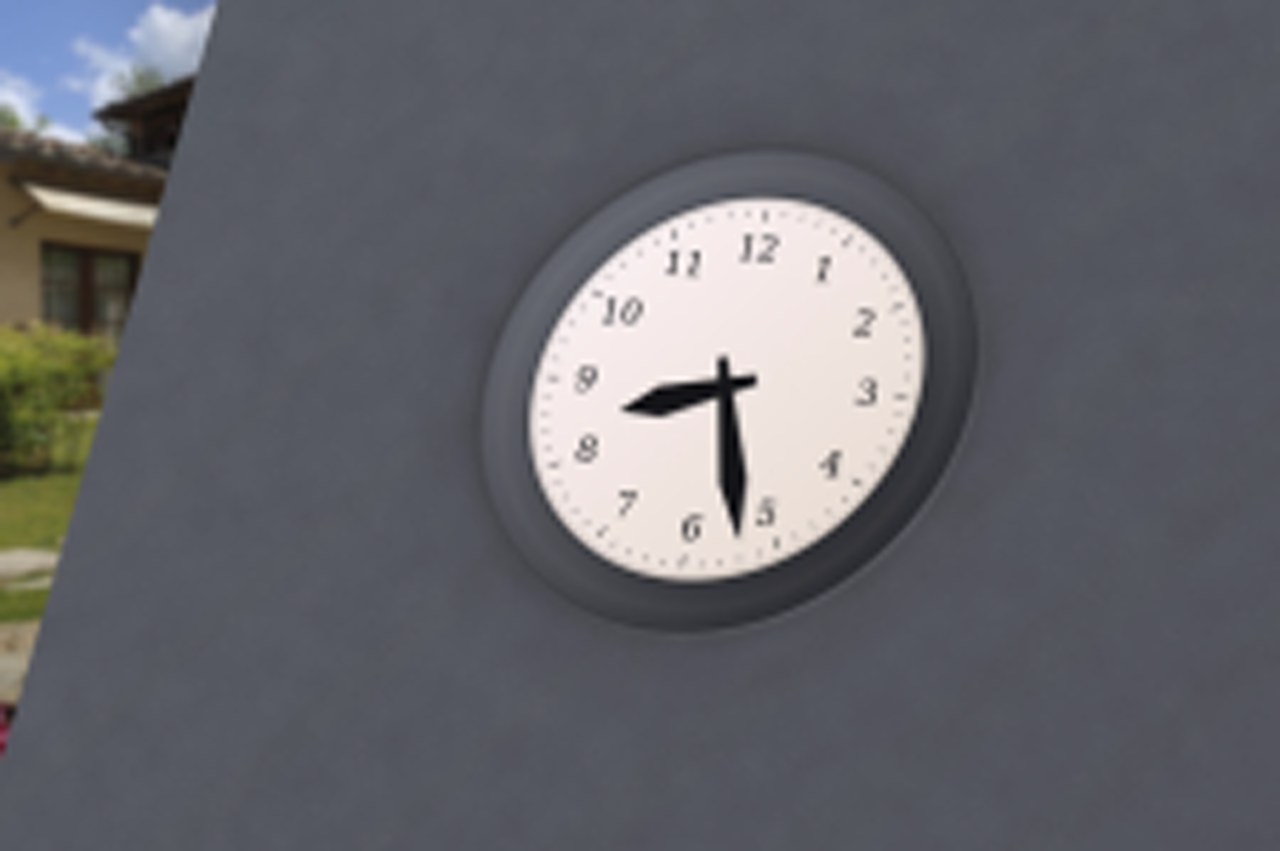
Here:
h=8 m=27
